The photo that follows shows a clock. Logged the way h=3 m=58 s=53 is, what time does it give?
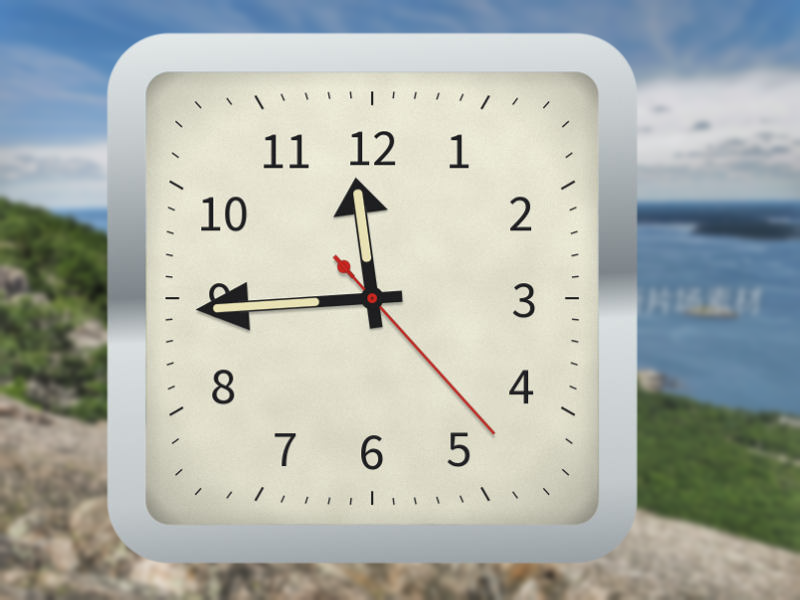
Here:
h=11 m=44 s=23
